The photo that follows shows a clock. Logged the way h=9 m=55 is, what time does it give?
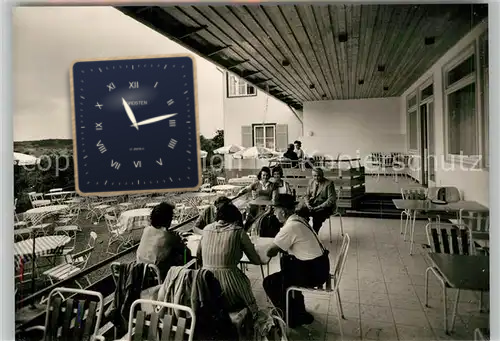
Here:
h=11 m=13
